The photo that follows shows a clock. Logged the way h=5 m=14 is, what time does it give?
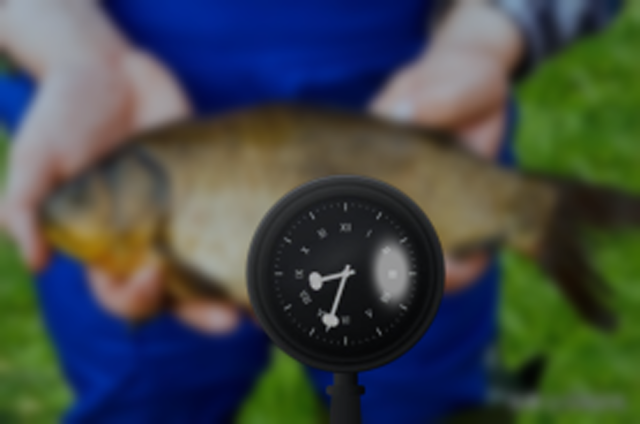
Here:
h=8 m=33
